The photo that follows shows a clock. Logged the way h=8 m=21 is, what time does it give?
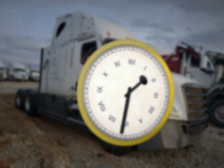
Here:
h=1 m=31
